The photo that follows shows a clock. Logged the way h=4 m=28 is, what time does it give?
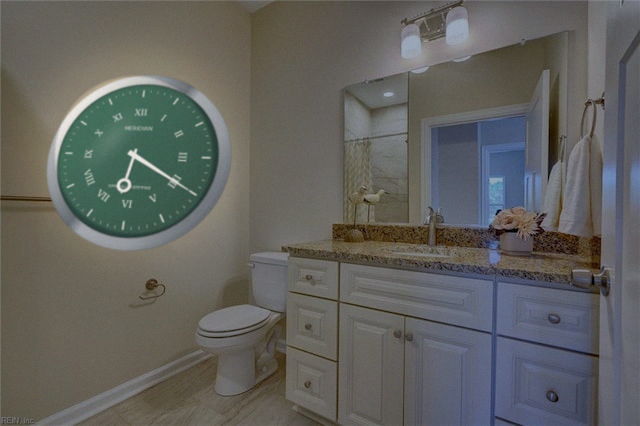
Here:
h=6 m=20
